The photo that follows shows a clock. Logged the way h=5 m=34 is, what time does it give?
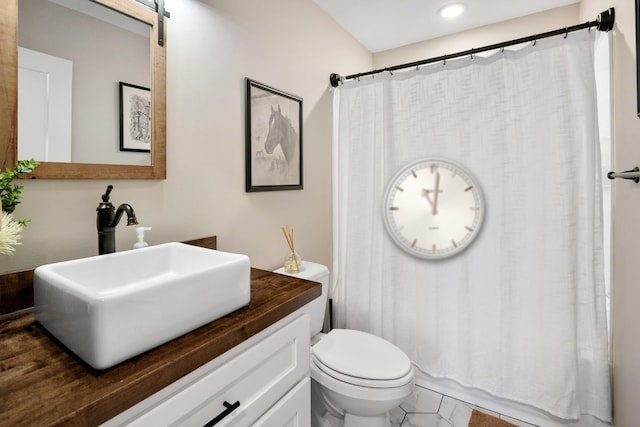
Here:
h=11 m=1
